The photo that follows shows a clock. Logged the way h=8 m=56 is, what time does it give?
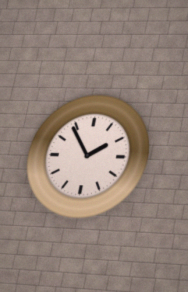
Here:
h=1 m=54
